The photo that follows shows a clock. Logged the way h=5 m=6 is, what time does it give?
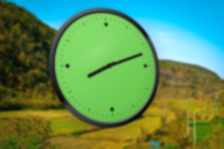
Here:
h=8 m=12
